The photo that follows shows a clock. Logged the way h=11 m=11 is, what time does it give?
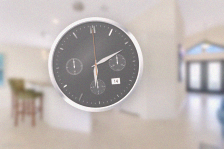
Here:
h=6 m=11
